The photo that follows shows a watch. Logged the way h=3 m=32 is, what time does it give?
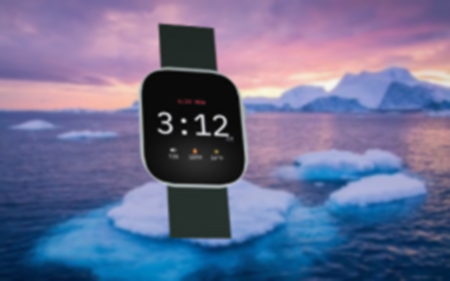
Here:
h=3 m=12
